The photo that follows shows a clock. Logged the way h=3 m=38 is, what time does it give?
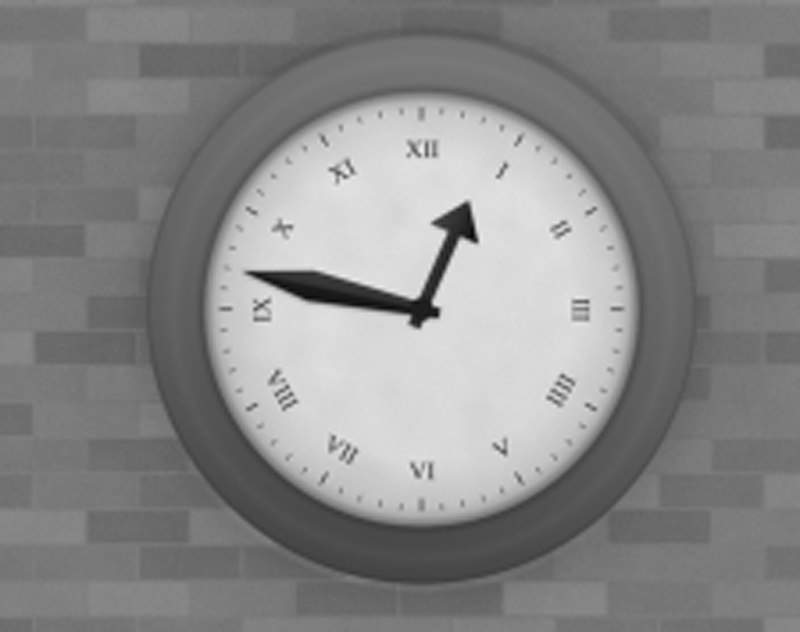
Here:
h=12 m=47
